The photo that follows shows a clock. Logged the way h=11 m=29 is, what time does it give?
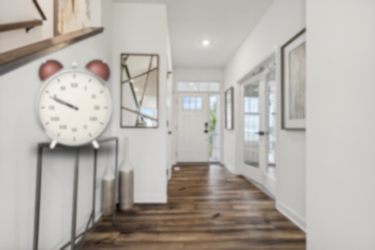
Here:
h=9 m=49
